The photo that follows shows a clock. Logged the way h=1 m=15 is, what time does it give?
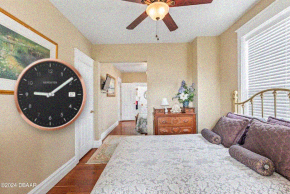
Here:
h=9 m=9
